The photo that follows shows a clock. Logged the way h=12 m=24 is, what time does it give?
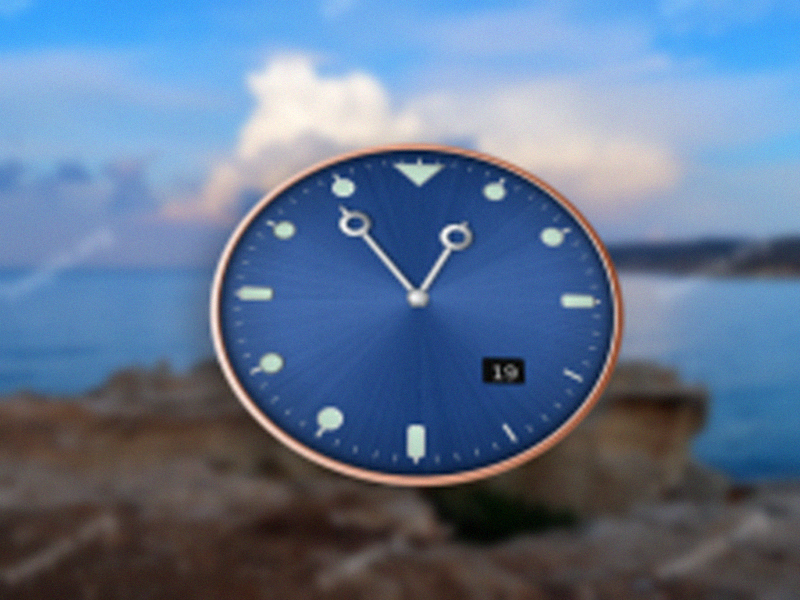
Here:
h=12 m=54
